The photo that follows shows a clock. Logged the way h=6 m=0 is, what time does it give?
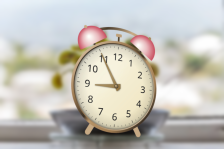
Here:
h=8 m=55
